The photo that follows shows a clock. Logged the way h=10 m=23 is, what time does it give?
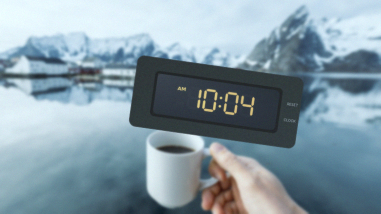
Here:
h=10 m=4
